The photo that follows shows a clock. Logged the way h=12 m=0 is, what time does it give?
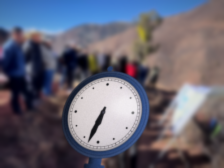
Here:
h=6 m=33
